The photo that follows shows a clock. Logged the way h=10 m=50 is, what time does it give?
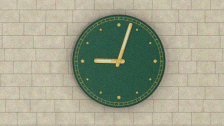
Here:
h=9 m=3
